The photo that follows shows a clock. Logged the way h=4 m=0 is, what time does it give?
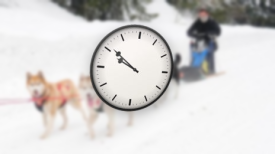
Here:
h=9 m=51
